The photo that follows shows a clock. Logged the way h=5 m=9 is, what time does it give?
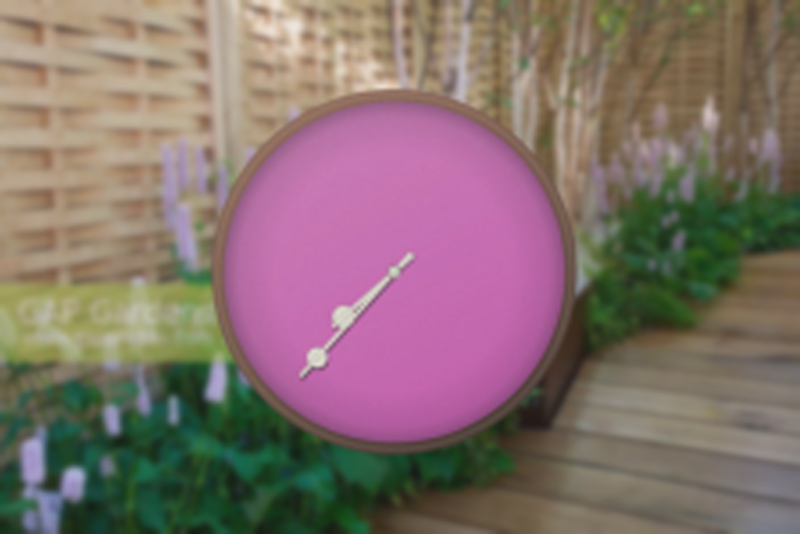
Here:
h=7 m=37
